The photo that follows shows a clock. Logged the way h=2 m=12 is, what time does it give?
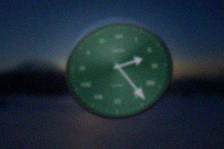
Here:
h=2 m=24
